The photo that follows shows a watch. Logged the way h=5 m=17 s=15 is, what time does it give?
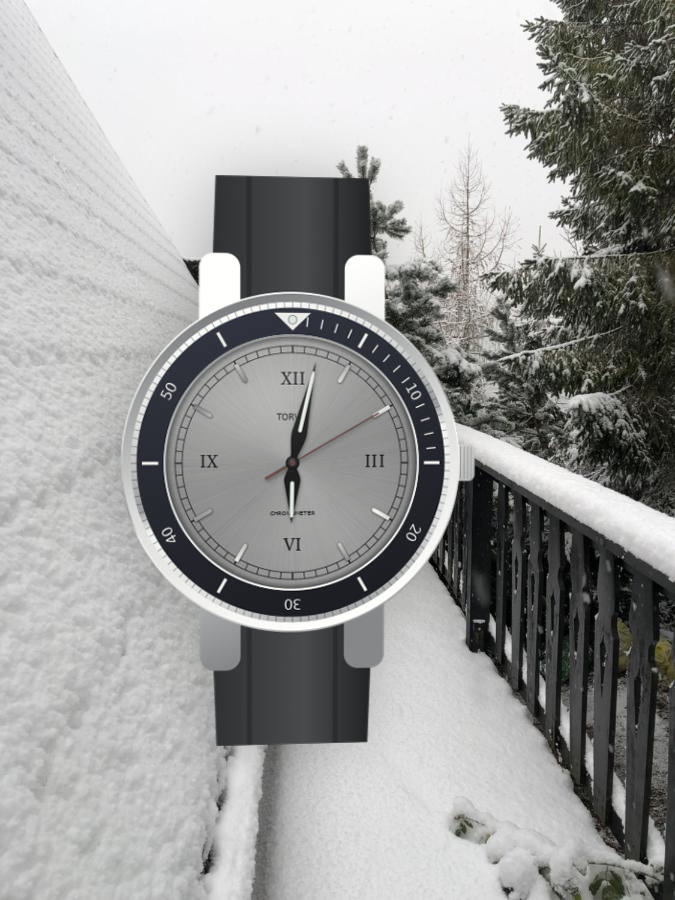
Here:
h=6 m=2 s=10
